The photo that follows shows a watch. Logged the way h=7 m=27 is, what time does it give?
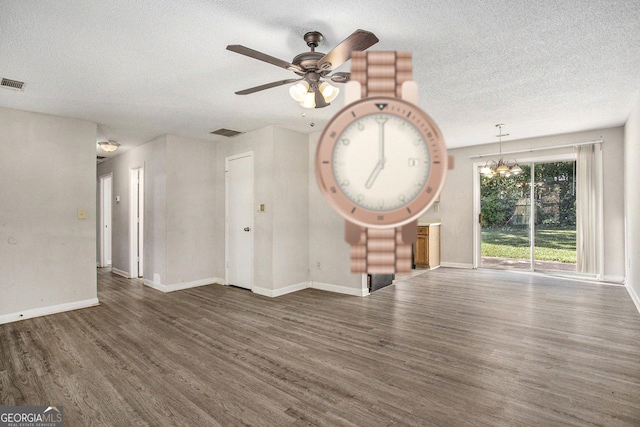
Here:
h=7 m=0
